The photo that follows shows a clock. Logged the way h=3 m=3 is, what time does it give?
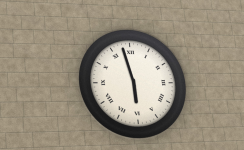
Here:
h=5 m=58
